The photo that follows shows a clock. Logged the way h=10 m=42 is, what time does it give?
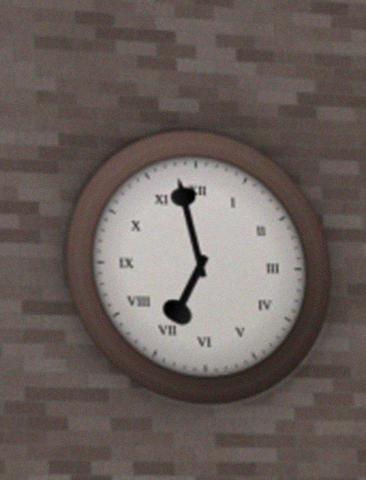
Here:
h=6 m=58
